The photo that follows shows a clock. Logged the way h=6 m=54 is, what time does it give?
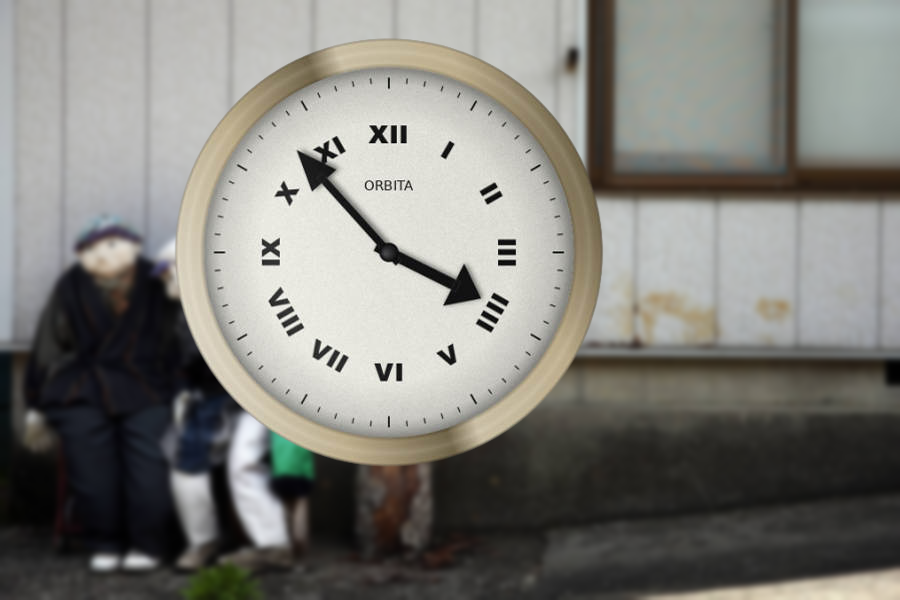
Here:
h=3 m=53
